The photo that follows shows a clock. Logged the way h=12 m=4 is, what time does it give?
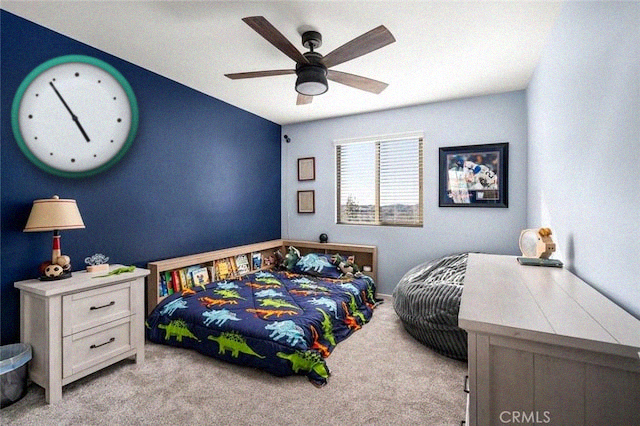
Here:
h=4 m=54
